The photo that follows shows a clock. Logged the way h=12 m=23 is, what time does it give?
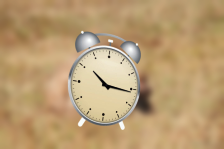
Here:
h=10 m=16
